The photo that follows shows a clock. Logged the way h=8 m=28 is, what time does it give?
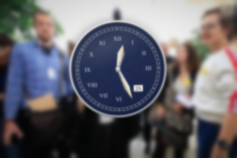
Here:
h=12 m=26
